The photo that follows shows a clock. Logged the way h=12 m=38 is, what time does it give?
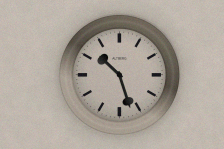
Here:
h=10 m=27
